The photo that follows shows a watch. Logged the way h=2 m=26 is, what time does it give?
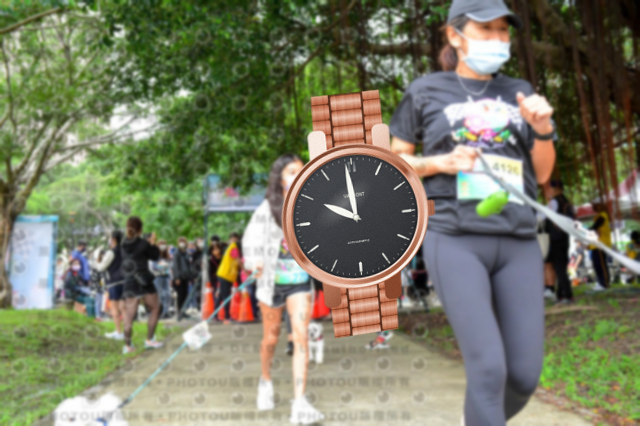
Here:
h=9 m=59
